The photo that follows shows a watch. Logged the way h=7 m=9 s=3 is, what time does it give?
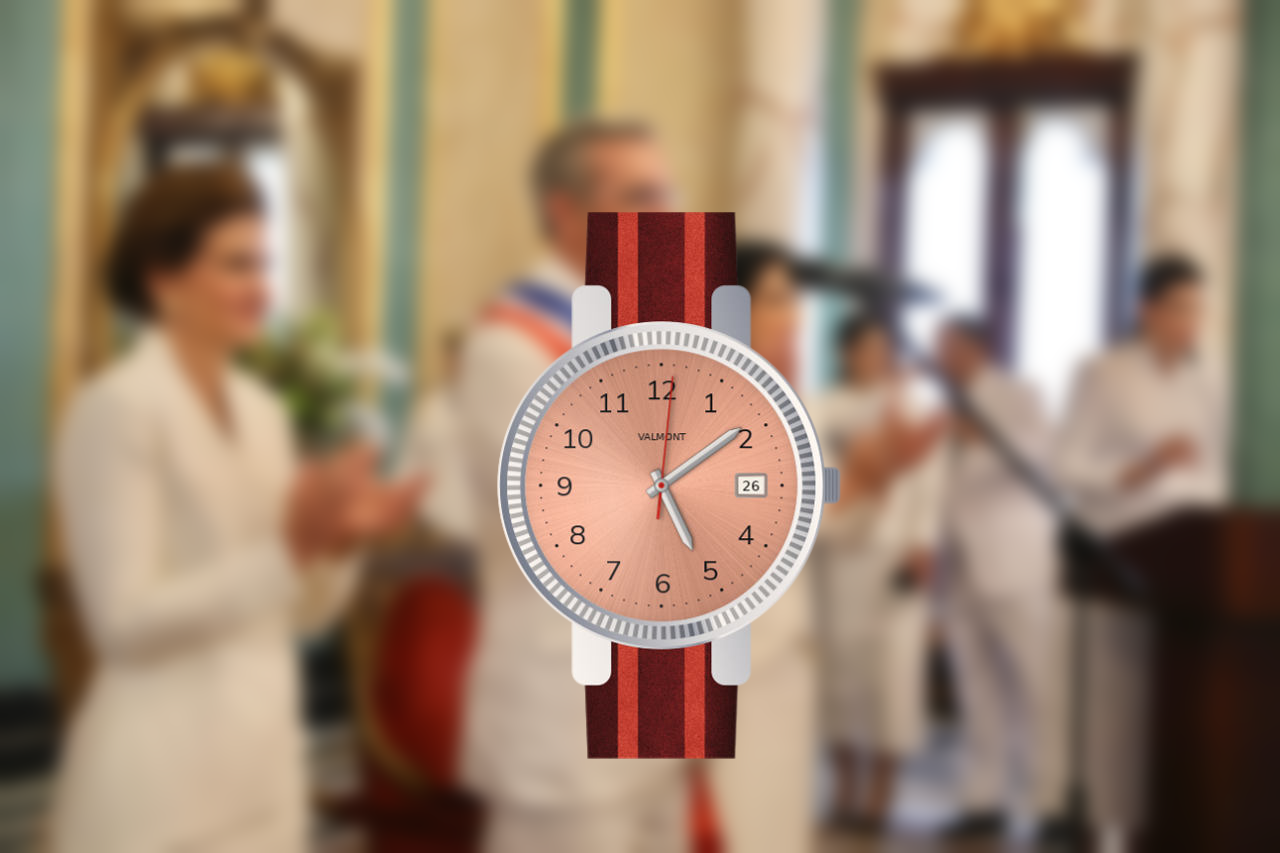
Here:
h=5 m=9 s=1
